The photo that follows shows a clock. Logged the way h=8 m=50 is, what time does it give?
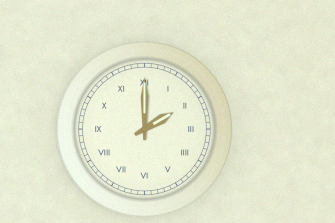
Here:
h=2 m=0
